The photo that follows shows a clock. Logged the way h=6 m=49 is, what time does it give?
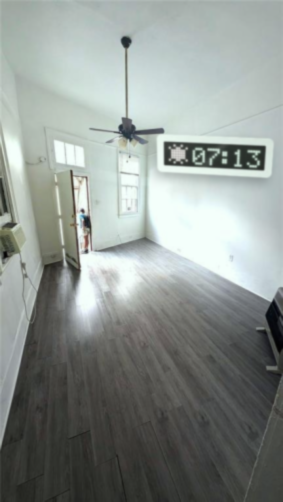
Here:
h=7 m=13
